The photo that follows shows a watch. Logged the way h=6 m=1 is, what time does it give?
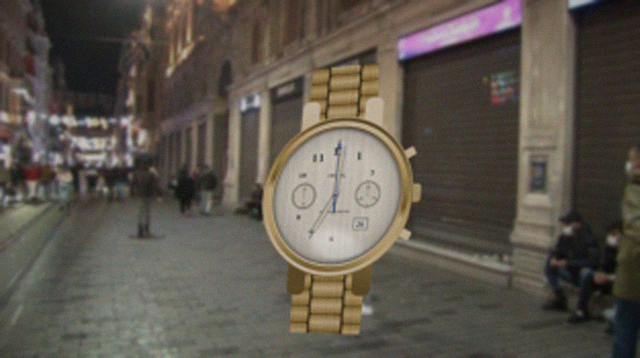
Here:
h=7 m=1
